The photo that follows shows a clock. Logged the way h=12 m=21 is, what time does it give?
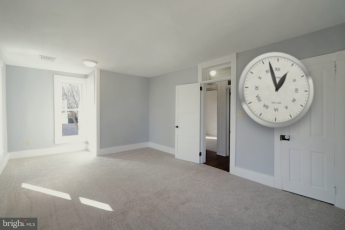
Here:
h=12 m=57
